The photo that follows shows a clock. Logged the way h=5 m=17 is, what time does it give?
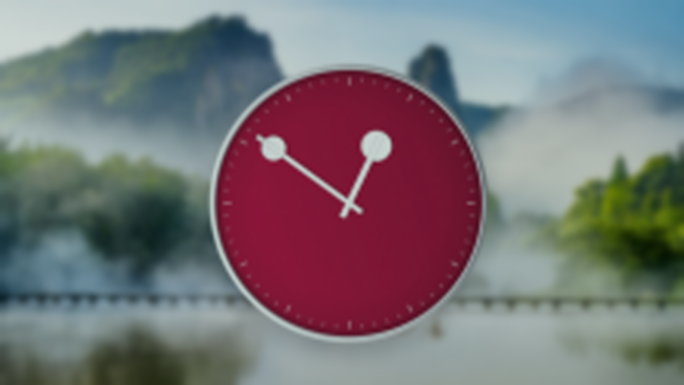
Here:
h=12 m=51
